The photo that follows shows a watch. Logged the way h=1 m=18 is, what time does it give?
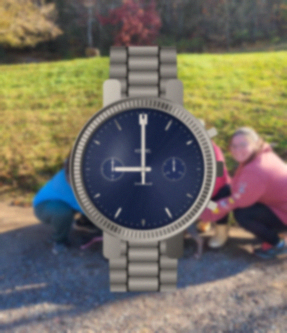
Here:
h=9 m=0
